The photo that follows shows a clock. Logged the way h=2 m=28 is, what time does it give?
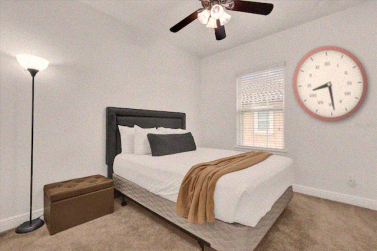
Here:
h=8 m=29
